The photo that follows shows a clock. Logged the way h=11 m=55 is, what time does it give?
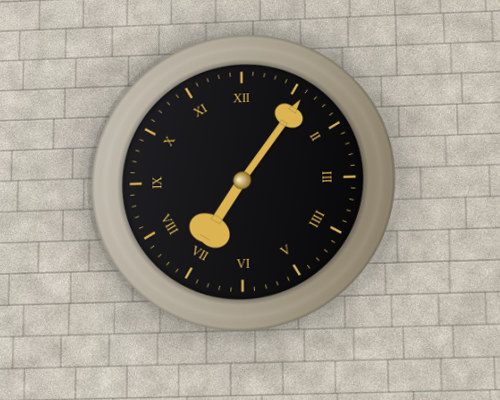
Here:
h=7 m=6
